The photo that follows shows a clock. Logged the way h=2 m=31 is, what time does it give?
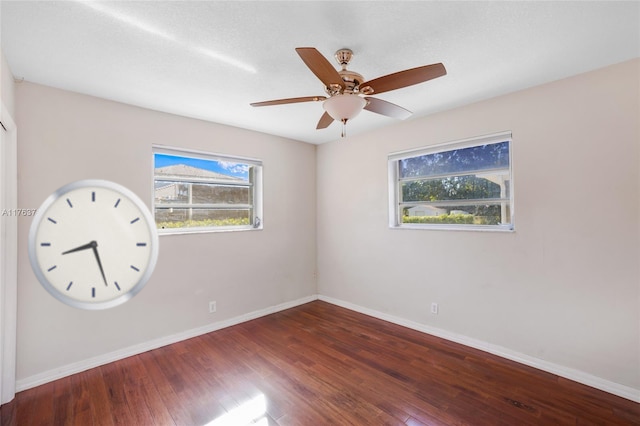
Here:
h=8 m=27
